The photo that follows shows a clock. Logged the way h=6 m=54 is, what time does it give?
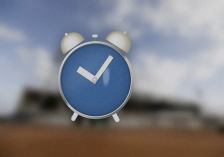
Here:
h=10 m=6
